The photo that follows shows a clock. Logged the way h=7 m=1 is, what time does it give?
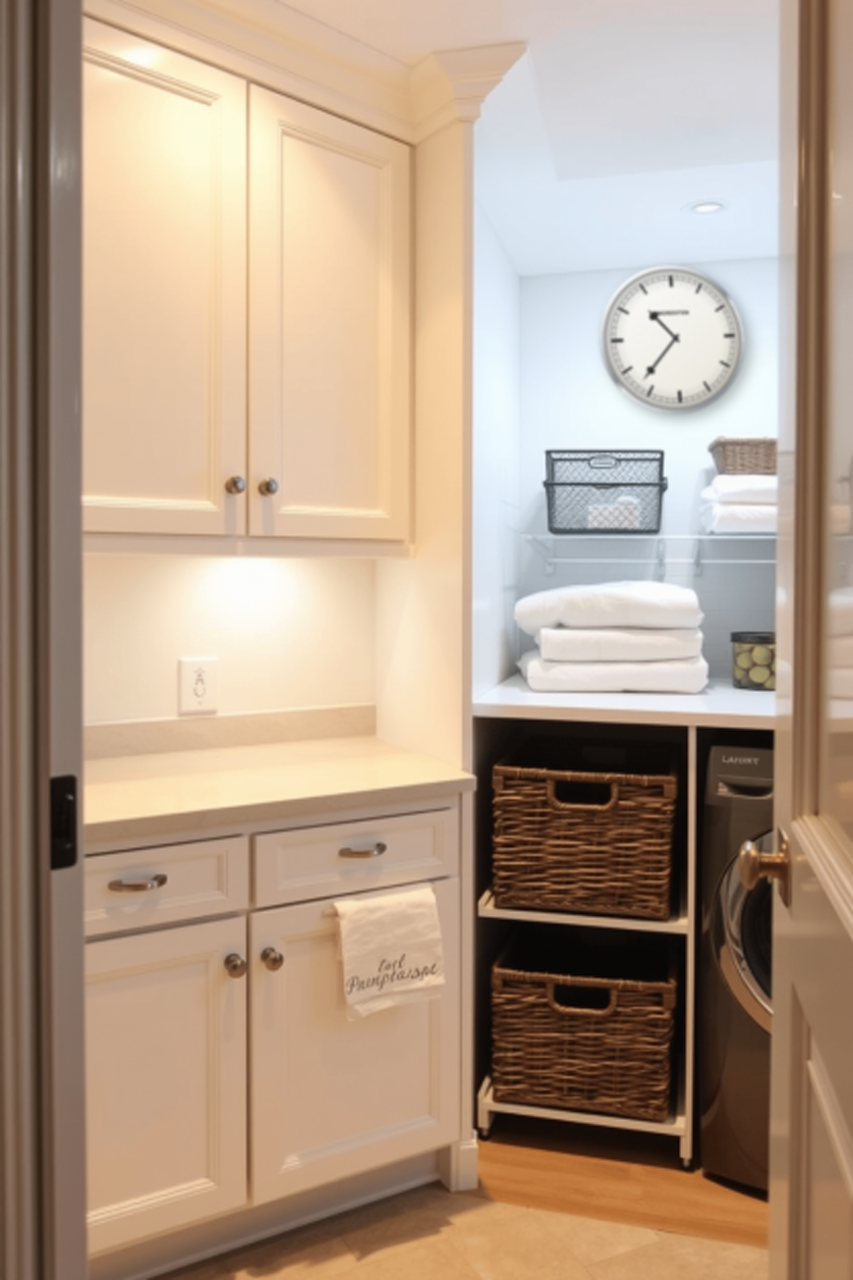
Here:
h=10 m=37
